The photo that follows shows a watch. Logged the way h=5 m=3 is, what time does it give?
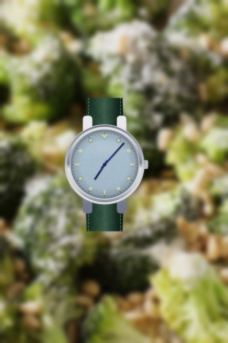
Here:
h=7 m=7
